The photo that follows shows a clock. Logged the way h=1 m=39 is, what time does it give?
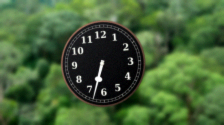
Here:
h=6 m=33
